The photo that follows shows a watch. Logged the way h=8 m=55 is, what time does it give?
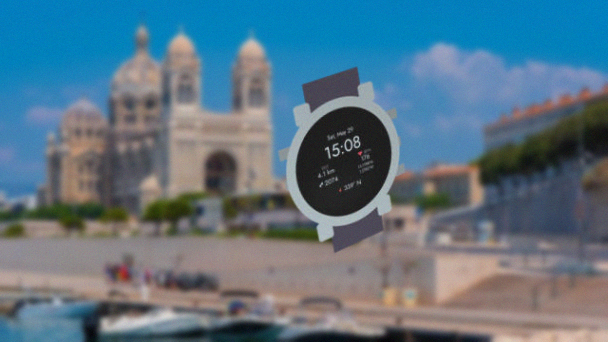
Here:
h=15 m=8
